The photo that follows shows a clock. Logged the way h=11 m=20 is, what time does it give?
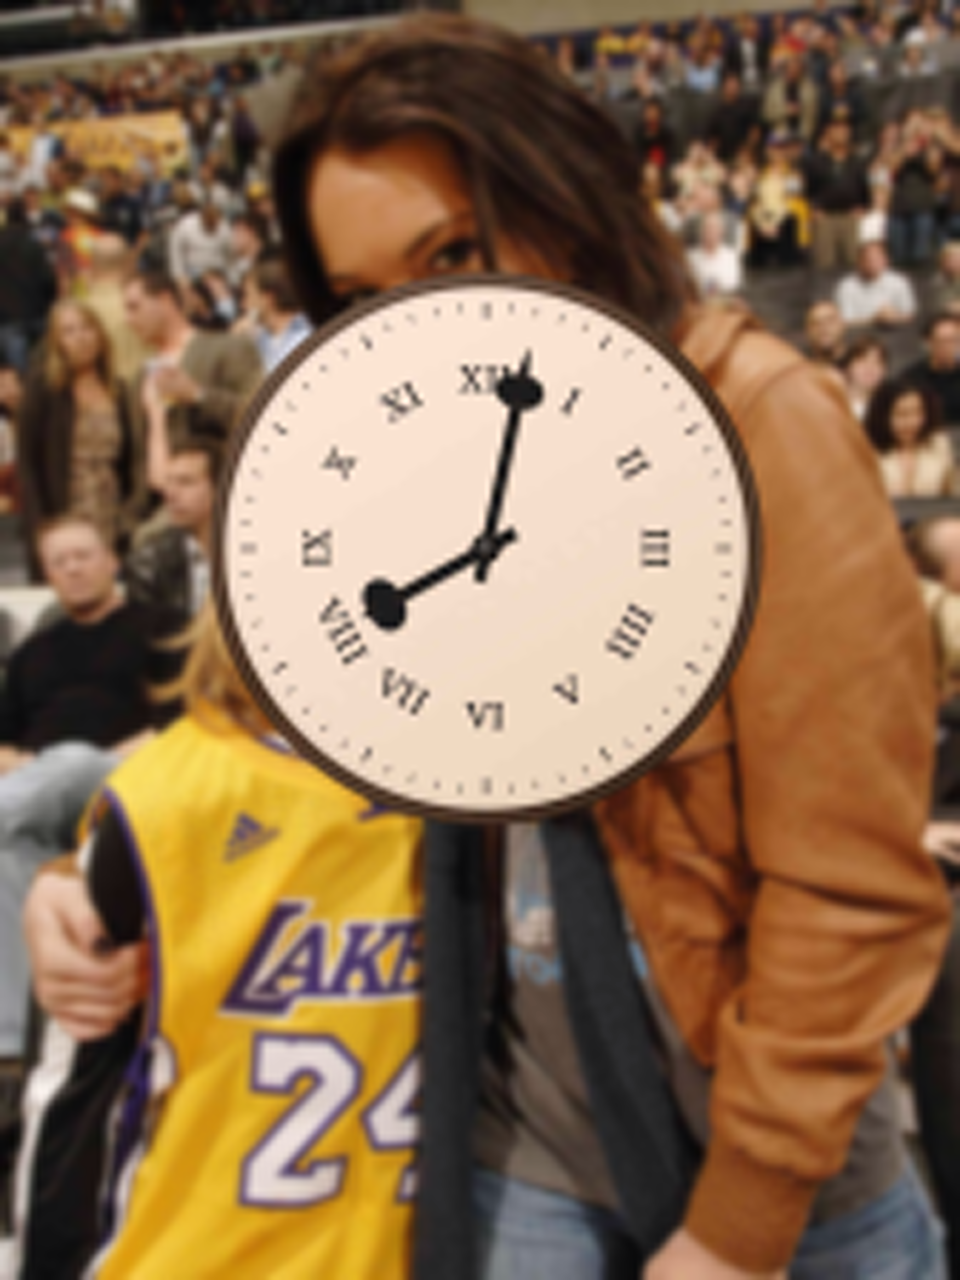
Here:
h=8 m=2
